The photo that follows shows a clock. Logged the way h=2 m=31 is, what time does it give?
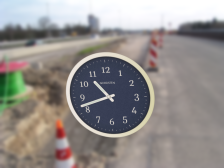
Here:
h=10 m=42
